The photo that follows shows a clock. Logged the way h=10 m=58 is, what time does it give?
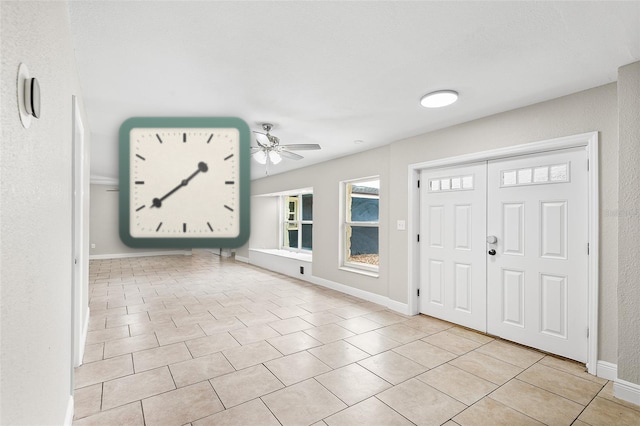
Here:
h=1 m=39
